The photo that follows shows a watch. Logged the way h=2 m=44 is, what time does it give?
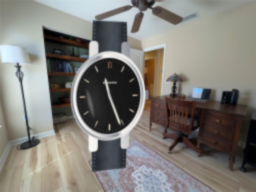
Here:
h=11 m=26
